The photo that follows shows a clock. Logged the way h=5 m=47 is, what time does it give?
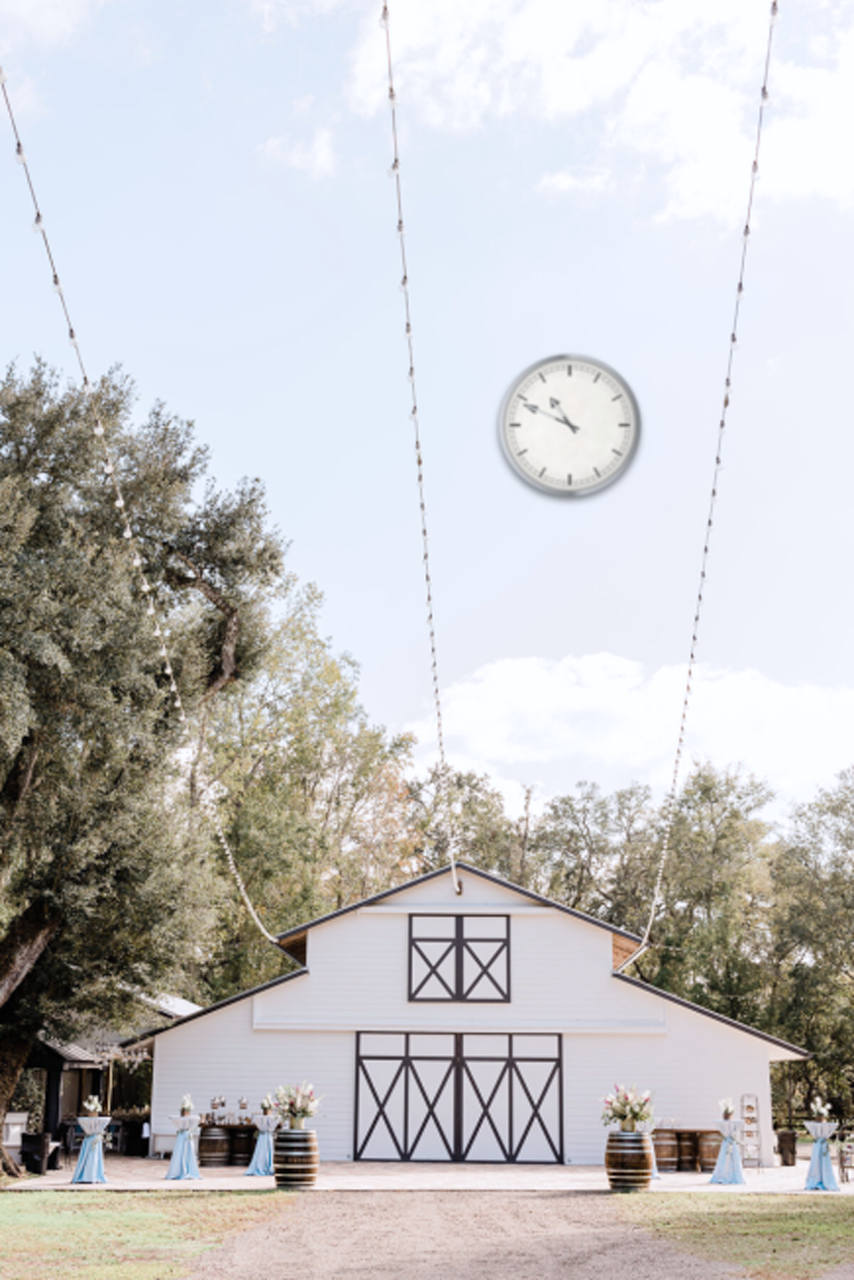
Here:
h=10 m=49
